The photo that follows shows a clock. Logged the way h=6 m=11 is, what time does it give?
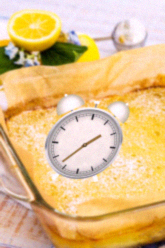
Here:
h=1 m=37
